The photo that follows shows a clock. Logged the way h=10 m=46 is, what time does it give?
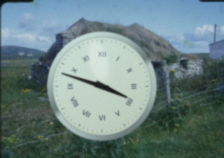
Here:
h=3 m=48
